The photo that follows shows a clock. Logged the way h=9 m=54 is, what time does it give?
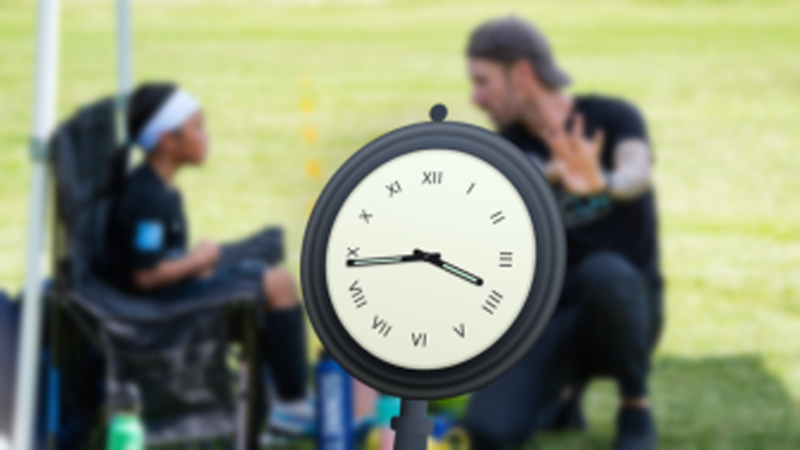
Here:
h=3 m=44
